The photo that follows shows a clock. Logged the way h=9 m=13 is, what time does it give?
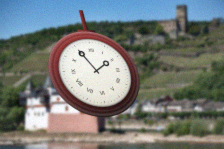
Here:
h=1 m=55
